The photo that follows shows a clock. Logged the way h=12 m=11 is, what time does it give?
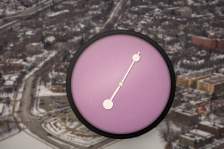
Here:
h=7 m=5
